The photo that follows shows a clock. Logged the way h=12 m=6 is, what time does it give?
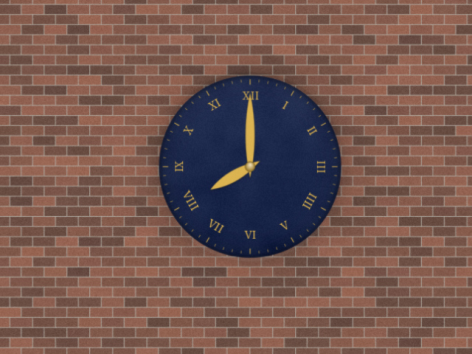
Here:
h=8 m=0
